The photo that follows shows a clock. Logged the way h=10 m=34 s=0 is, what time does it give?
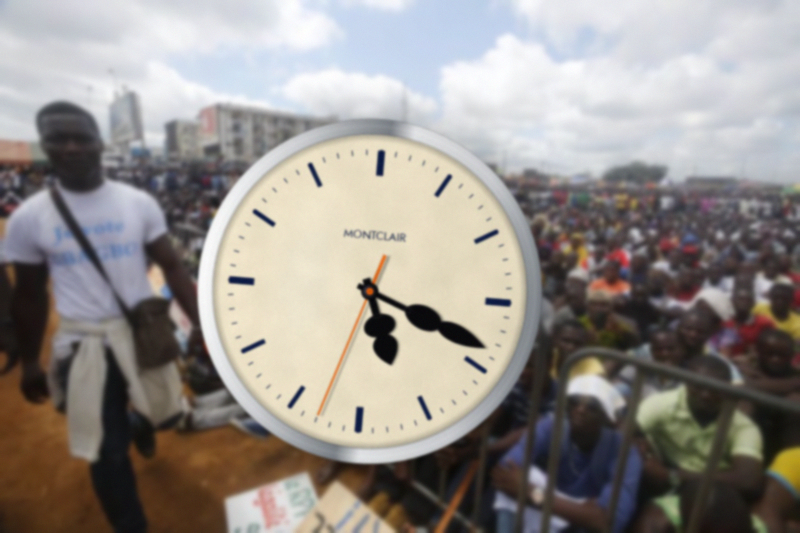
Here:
h=5 m=18 s=33
